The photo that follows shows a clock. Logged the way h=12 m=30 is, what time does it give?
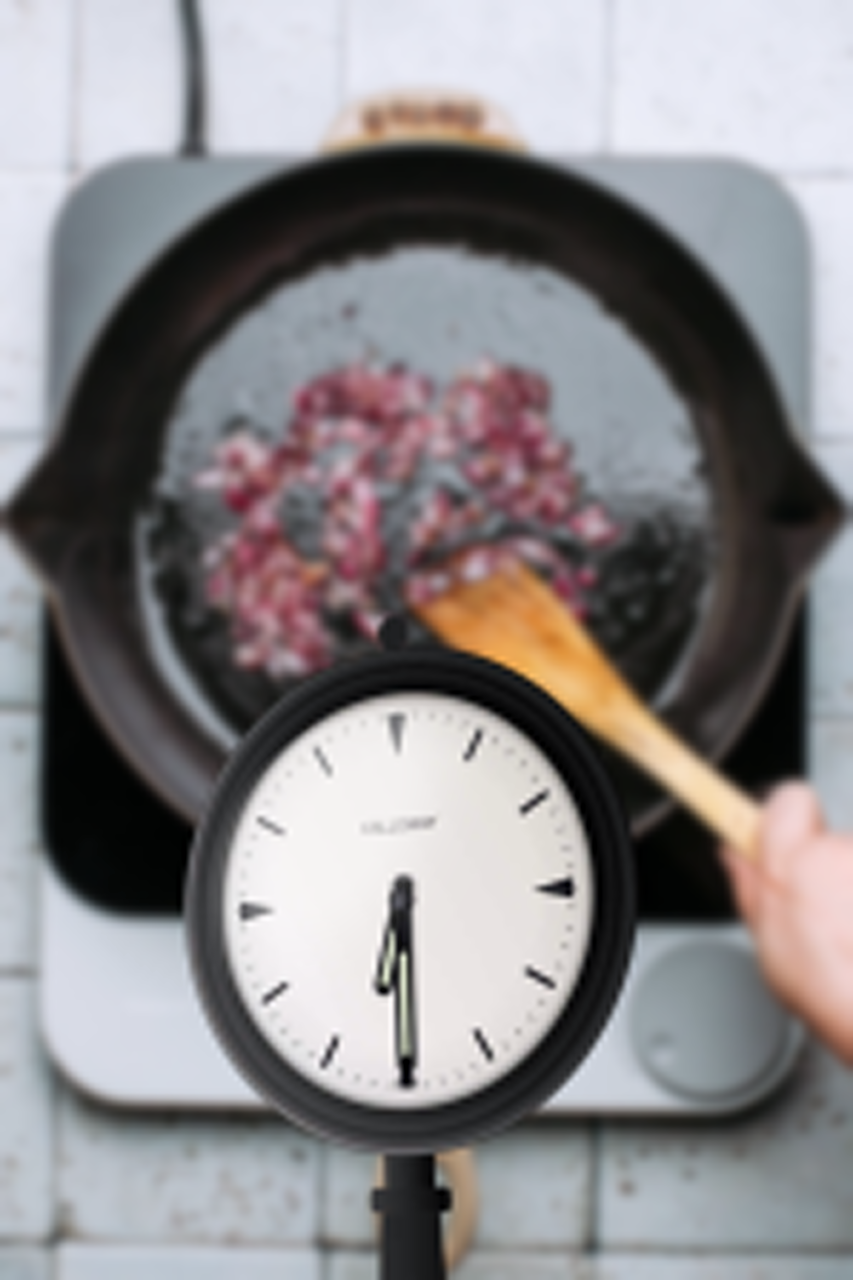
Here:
h=6 m=30
